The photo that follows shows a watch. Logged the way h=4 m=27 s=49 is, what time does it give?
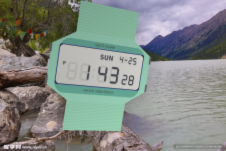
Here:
h=1 m=43 s=28
